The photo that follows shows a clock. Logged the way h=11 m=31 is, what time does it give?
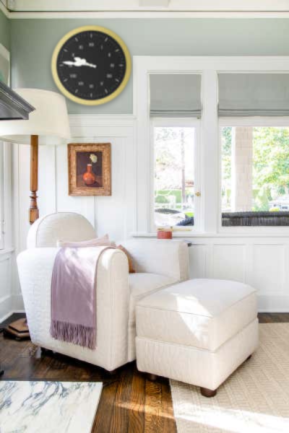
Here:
h=9 m=46
